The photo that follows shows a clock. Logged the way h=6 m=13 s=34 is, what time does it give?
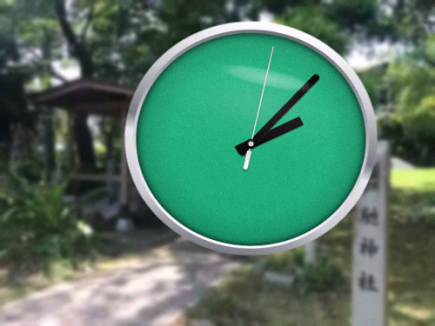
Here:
h=2 m=7 s=2
